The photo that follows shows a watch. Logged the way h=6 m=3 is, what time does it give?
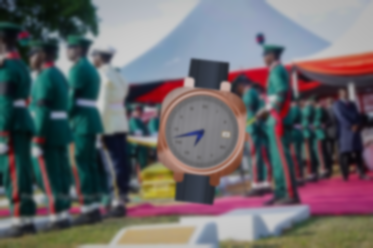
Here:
h=6 m=42
